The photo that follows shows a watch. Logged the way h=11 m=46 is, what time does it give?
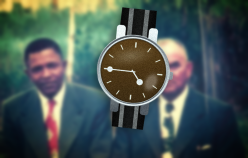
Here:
h=4 m=45
